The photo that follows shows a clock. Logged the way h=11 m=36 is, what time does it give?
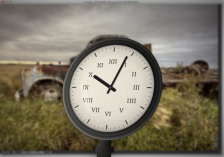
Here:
h=10 m=4
